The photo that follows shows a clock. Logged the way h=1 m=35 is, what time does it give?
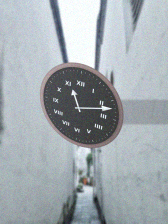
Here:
h=11 m=12
